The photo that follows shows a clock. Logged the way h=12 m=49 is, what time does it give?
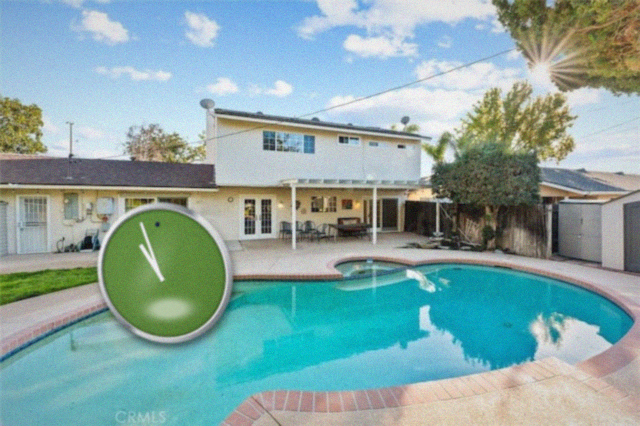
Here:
h=10 m=57
